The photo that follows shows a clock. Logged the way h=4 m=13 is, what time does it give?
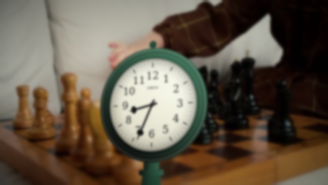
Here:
h=8 m=34
